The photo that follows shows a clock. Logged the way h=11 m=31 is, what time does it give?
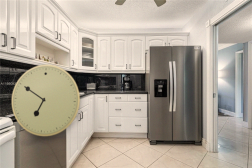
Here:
h=6 m=50
